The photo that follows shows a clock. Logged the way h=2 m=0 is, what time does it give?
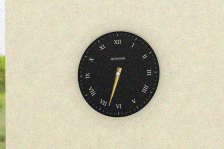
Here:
h=6 m=33
